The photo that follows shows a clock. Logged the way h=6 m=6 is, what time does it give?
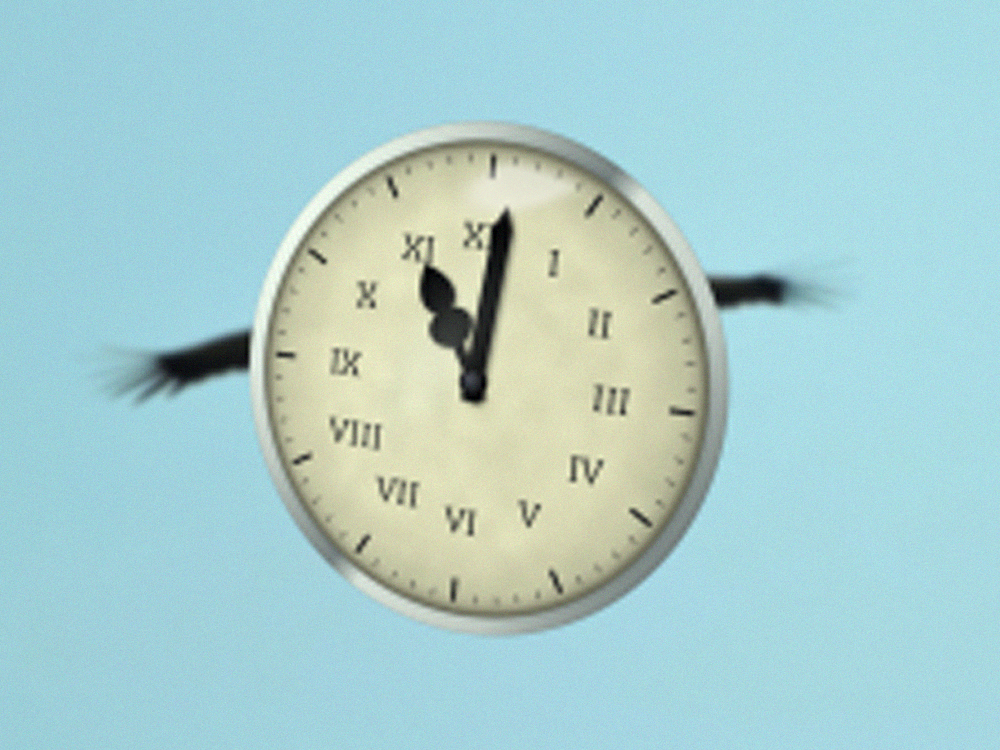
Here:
h=11 m=1
